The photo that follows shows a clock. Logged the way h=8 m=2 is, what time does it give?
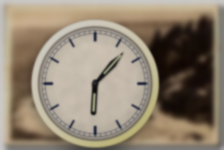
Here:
h=6 m=7
